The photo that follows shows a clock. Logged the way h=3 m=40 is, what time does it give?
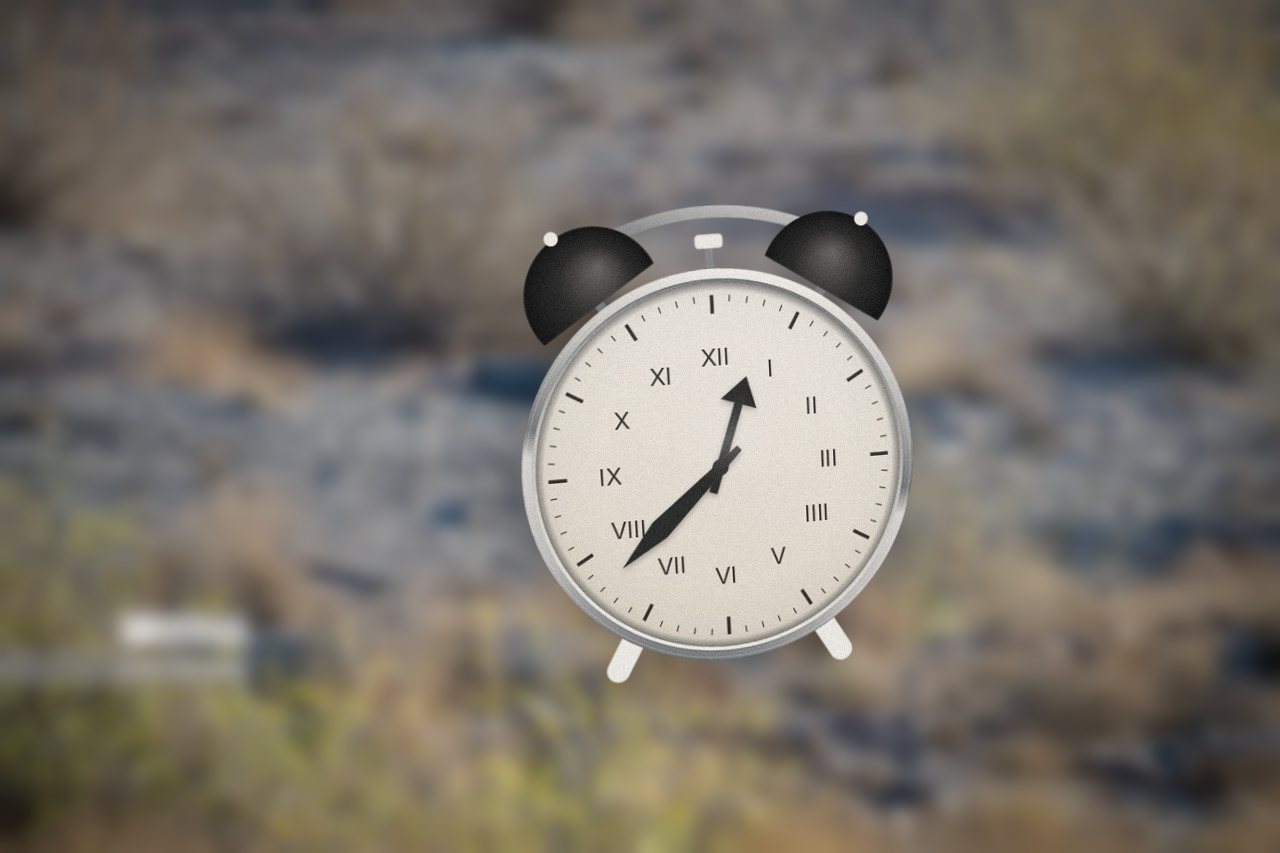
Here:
h=12 m=38
